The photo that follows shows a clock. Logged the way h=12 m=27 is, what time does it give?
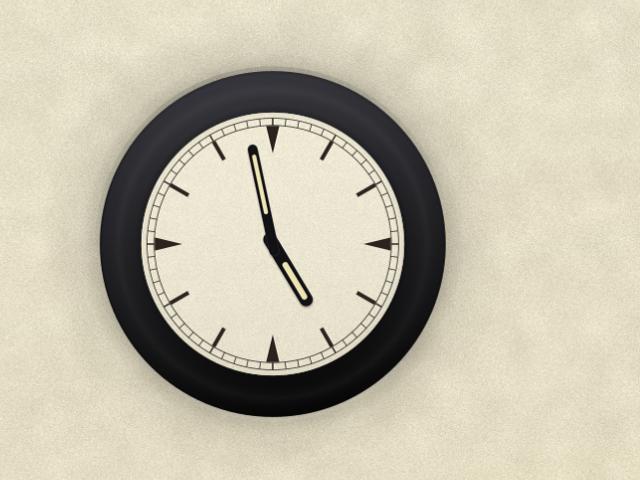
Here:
h=4 m=58
